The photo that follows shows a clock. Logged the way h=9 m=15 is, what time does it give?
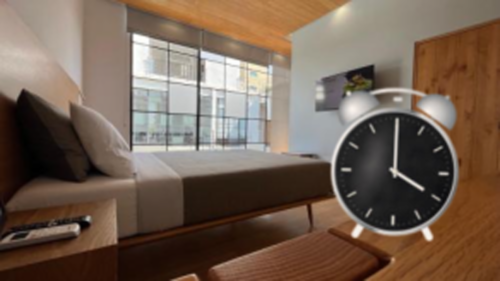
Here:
h=4 m=0
